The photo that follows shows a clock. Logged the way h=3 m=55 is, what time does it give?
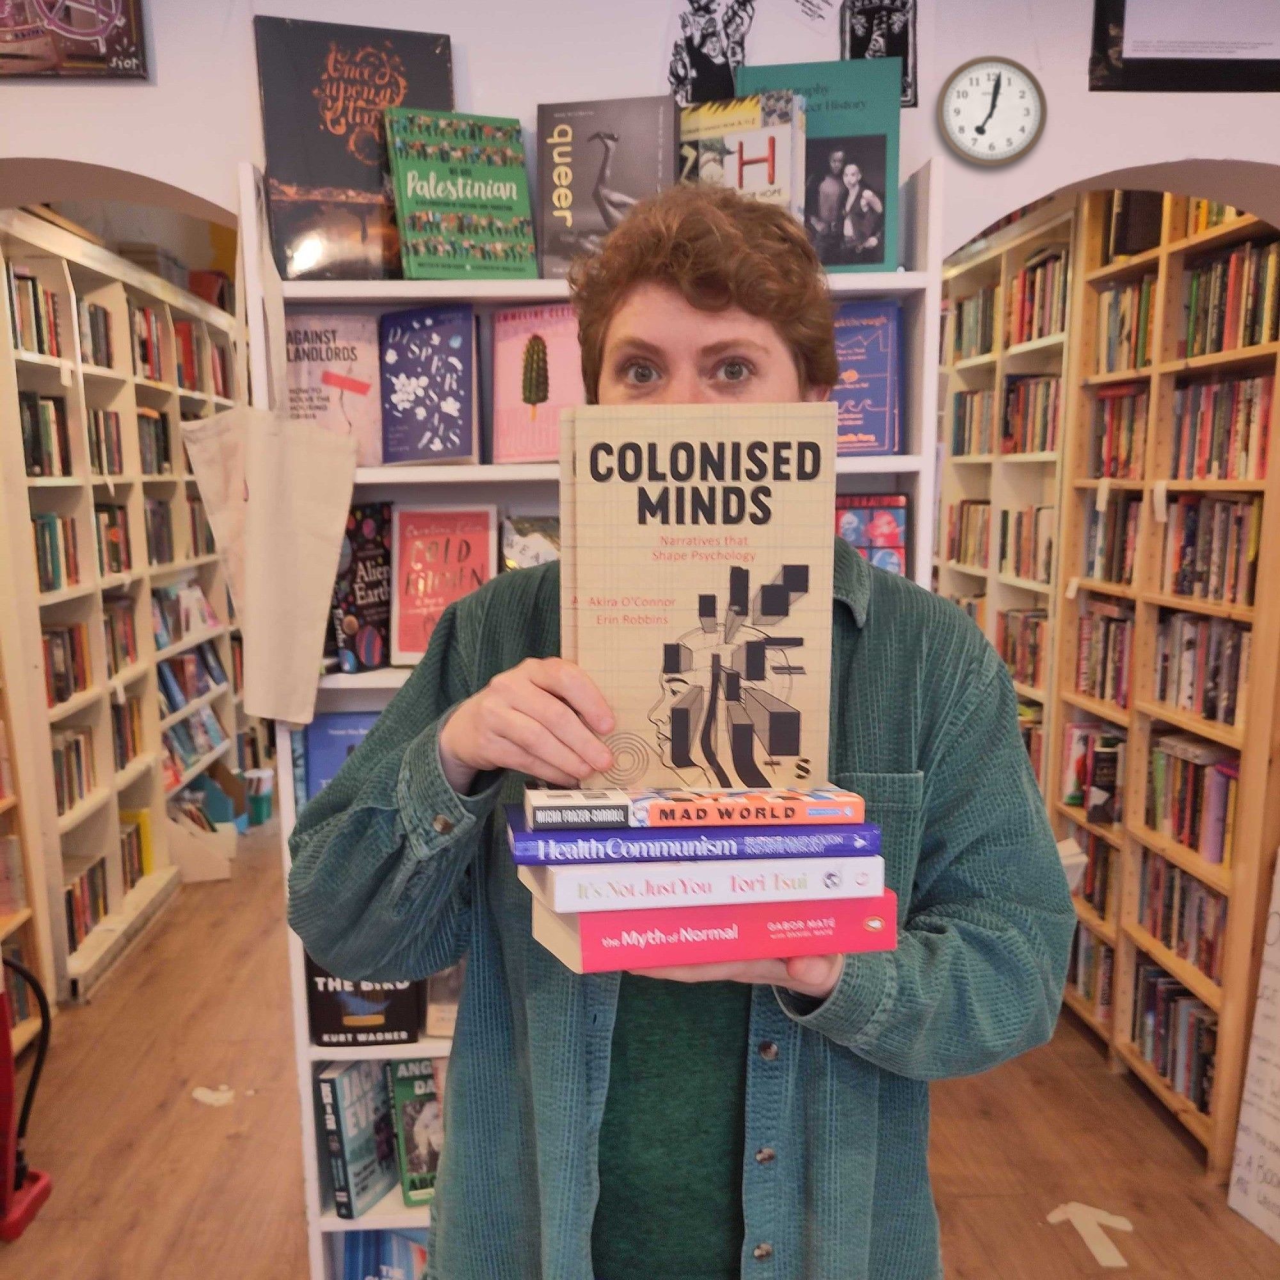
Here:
h=7 m=2
